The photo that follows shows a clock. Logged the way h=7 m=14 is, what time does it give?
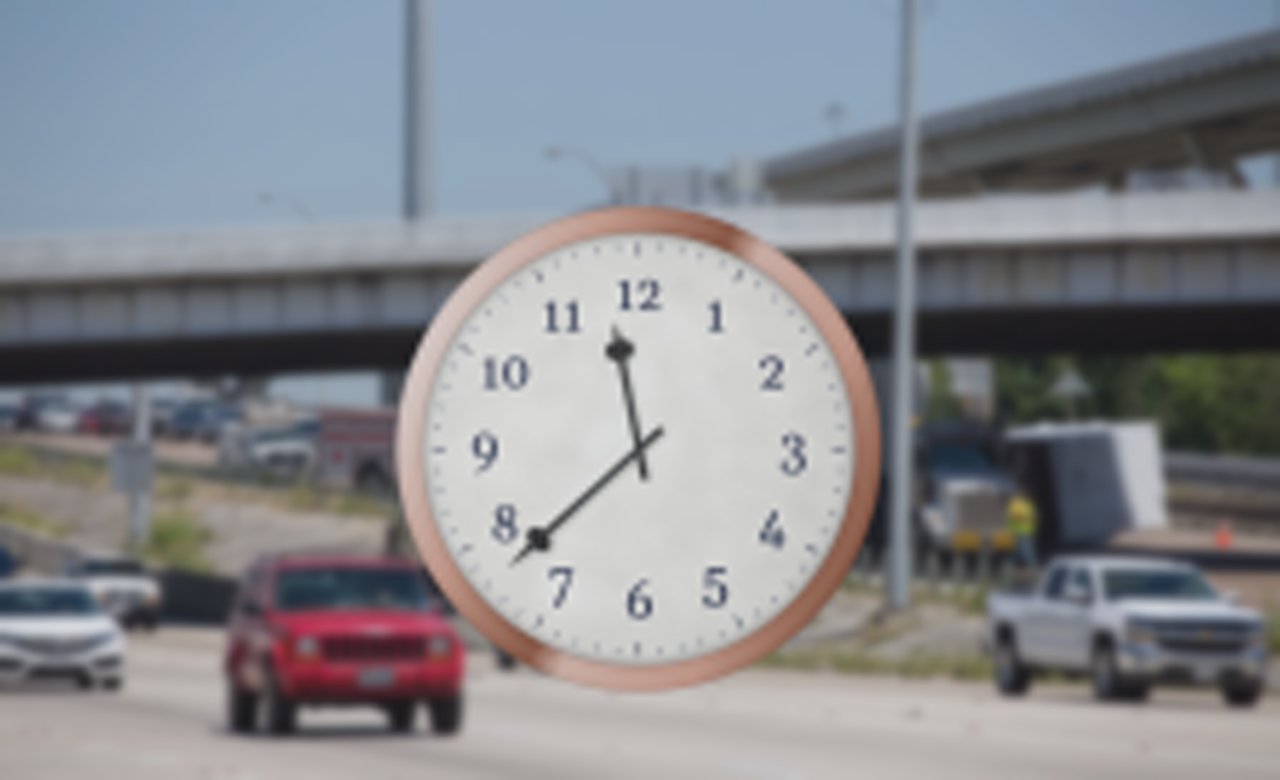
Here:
h=11 m=38
